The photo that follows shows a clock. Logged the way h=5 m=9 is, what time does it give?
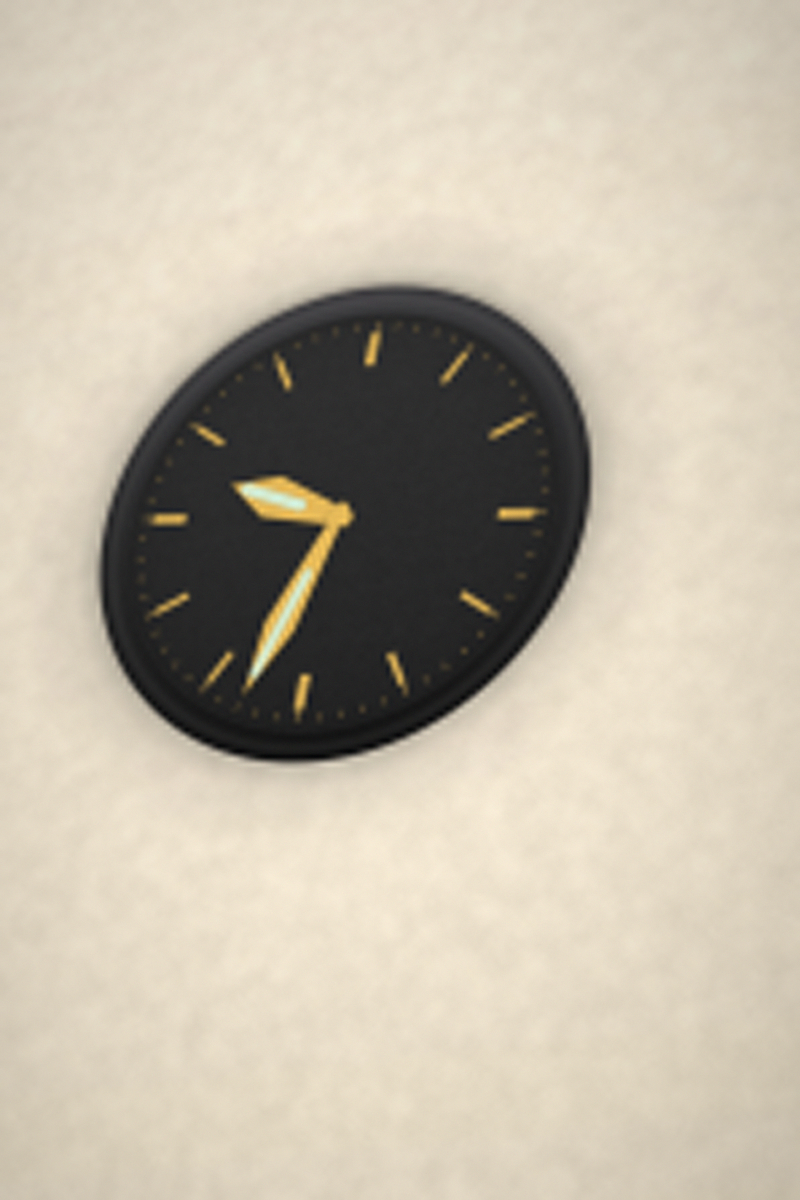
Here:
h=9 m=33
